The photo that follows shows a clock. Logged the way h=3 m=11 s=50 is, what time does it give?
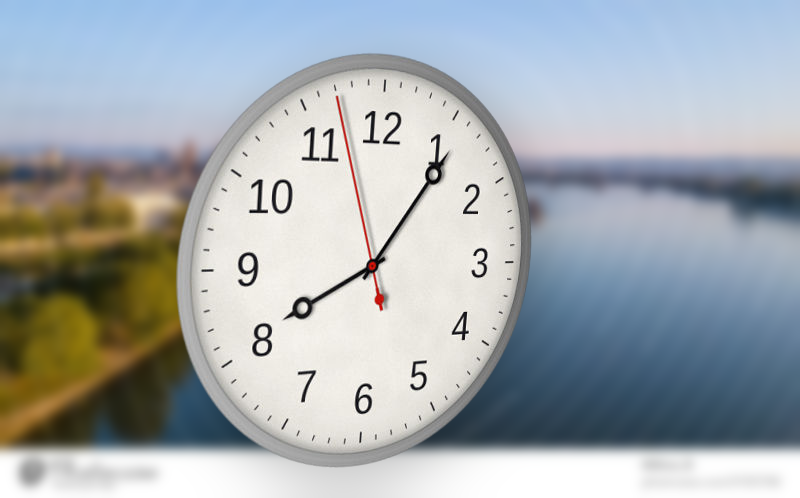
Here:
h=8 m=5 s=57
